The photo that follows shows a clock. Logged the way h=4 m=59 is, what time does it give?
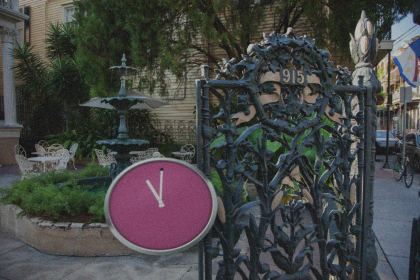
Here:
h=11 m=0
